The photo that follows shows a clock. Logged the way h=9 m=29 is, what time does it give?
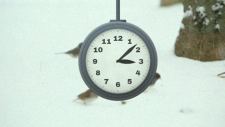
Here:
h=3 m=8
